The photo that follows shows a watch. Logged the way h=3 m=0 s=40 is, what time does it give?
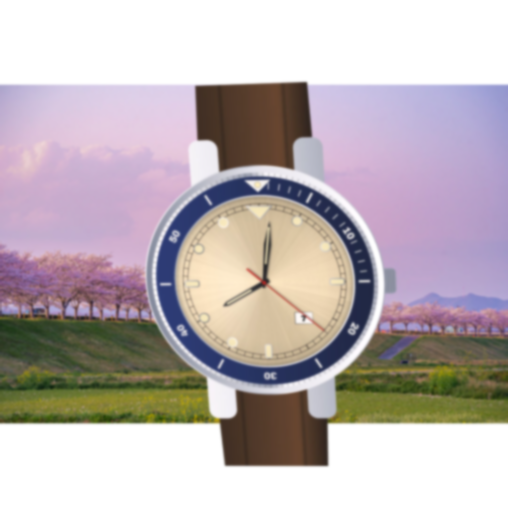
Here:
h=8 m=1 s=22
